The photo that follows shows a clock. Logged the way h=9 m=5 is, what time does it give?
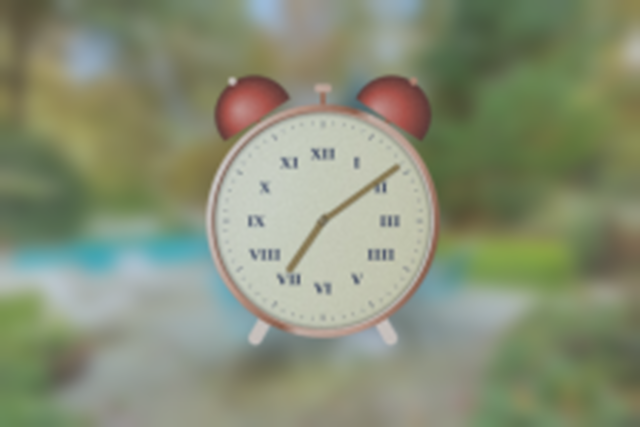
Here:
h=7 m=9
